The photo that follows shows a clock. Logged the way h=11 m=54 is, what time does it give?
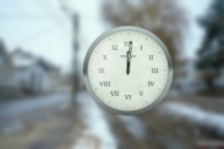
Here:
h=12 m=1
